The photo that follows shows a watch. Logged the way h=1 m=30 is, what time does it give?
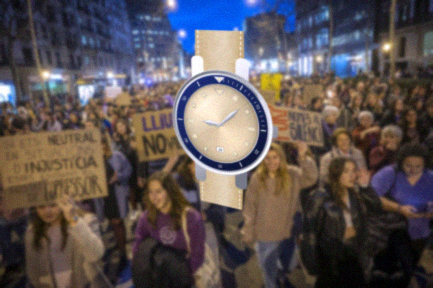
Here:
h=9 m=8
